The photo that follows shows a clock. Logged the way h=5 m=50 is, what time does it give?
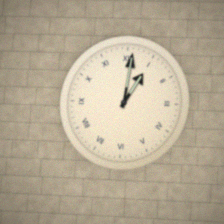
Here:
h=1 m=1
